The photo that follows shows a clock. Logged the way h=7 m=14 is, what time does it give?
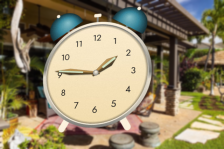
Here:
h=1 m=46
